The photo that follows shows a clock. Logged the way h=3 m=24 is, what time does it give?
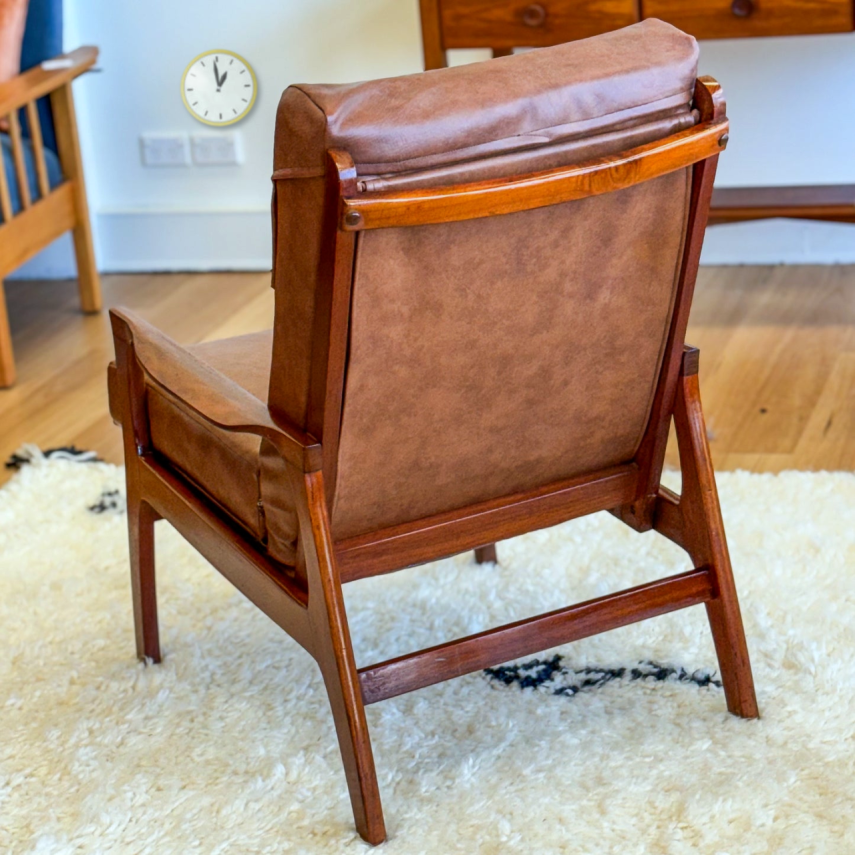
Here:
h=12 m=59
